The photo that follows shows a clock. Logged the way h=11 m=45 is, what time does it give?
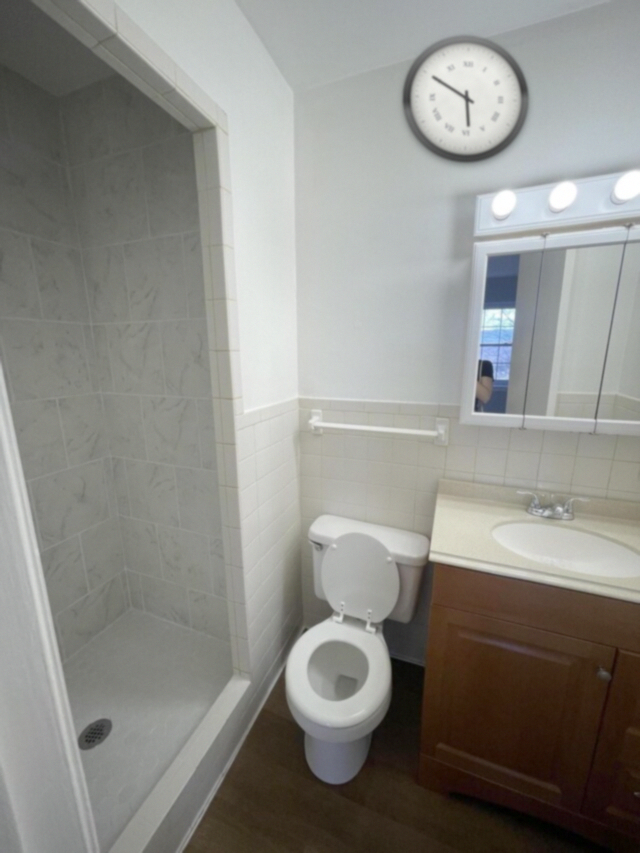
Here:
h=5 m=50
